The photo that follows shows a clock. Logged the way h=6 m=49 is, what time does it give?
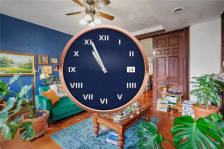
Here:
h=10 m=56
